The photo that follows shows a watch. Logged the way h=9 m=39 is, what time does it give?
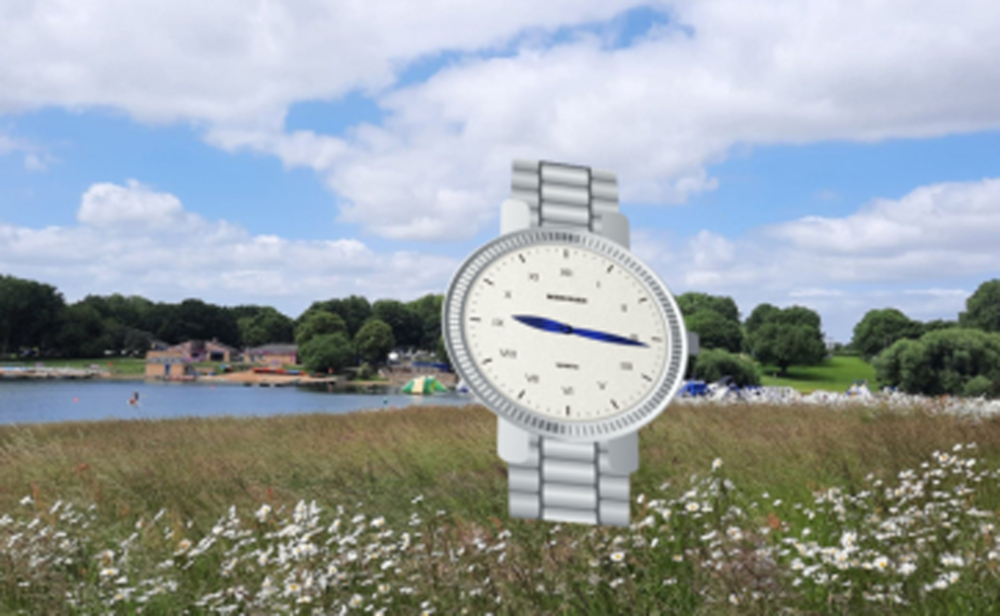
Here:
h=9 m=16
